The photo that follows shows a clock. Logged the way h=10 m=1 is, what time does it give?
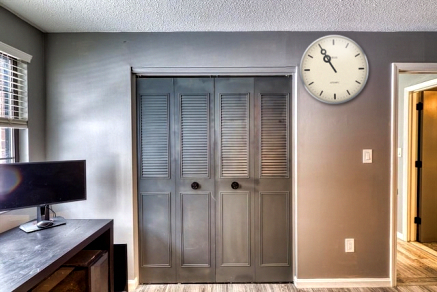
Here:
h=10 m=55
